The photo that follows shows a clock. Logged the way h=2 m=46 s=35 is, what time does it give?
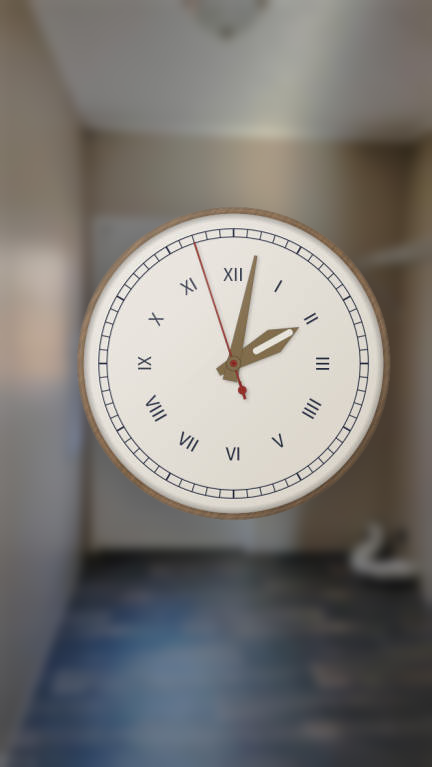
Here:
h=2 m=1 s=57
